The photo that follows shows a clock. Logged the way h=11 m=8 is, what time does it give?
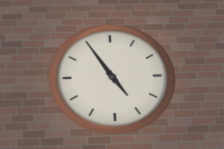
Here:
h=4 m=55
